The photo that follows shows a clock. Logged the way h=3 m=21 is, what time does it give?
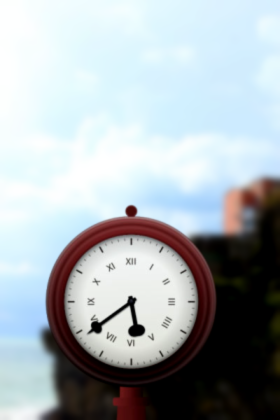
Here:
h=5 m=39
